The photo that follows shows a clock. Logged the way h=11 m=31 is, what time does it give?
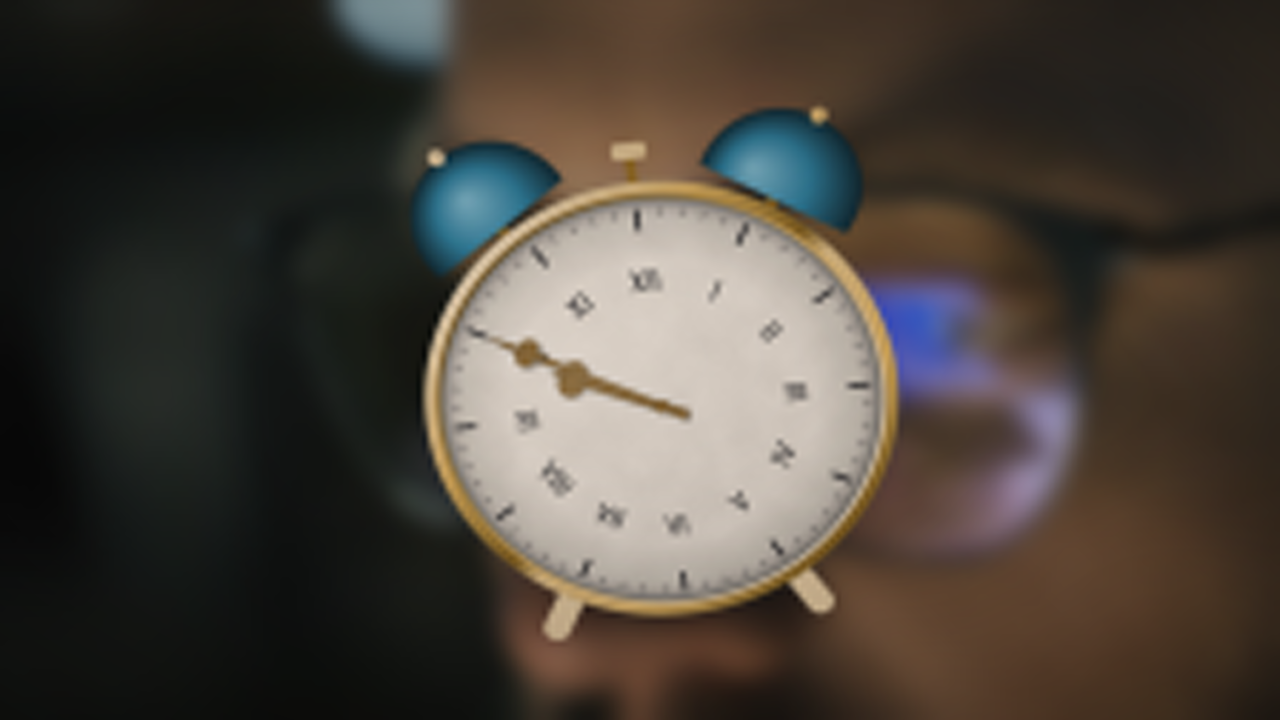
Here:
h=9 m=50
